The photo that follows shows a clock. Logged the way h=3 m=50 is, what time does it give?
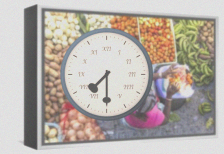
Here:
h=7 m=30
